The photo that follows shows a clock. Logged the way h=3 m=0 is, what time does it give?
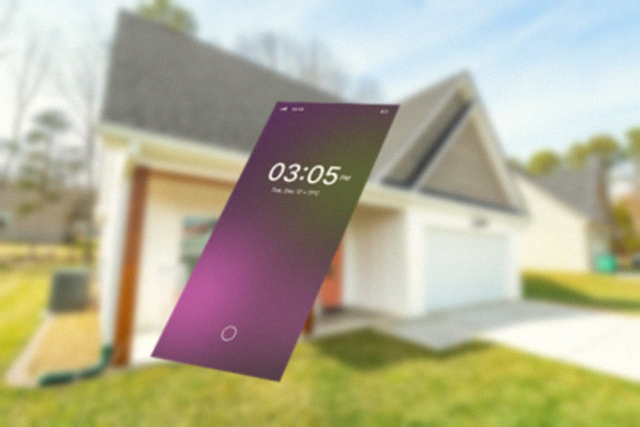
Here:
h=3 m=5
